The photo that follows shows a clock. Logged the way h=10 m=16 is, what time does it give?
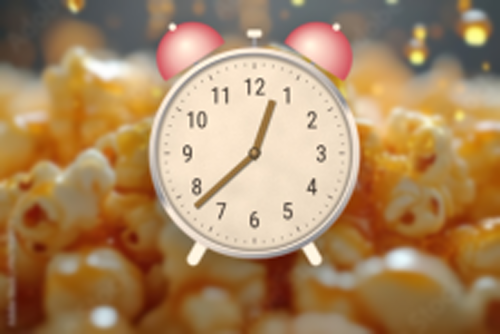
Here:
h=12 m=38
